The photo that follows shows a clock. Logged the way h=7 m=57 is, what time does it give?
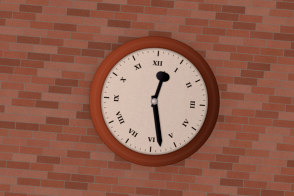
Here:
h=12 m=28
